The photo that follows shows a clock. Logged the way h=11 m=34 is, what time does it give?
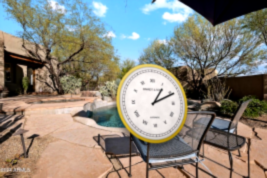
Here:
h=1 m=11
